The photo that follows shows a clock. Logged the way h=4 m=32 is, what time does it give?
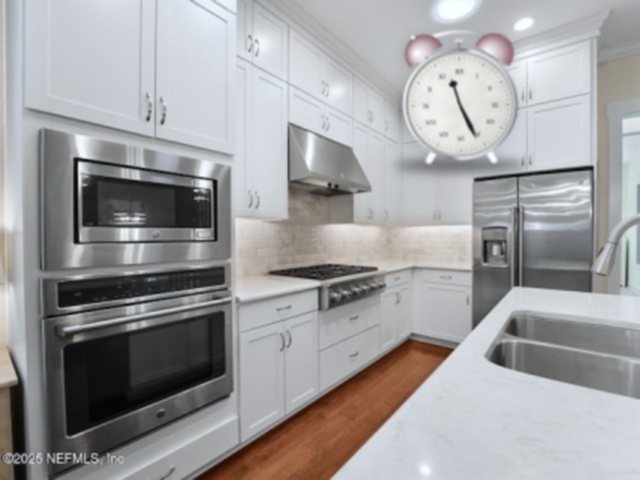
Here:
h=11 m=26
